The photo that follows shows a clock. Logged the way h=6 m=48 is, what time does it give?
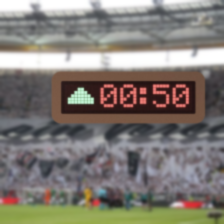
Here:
h=0 m=50
